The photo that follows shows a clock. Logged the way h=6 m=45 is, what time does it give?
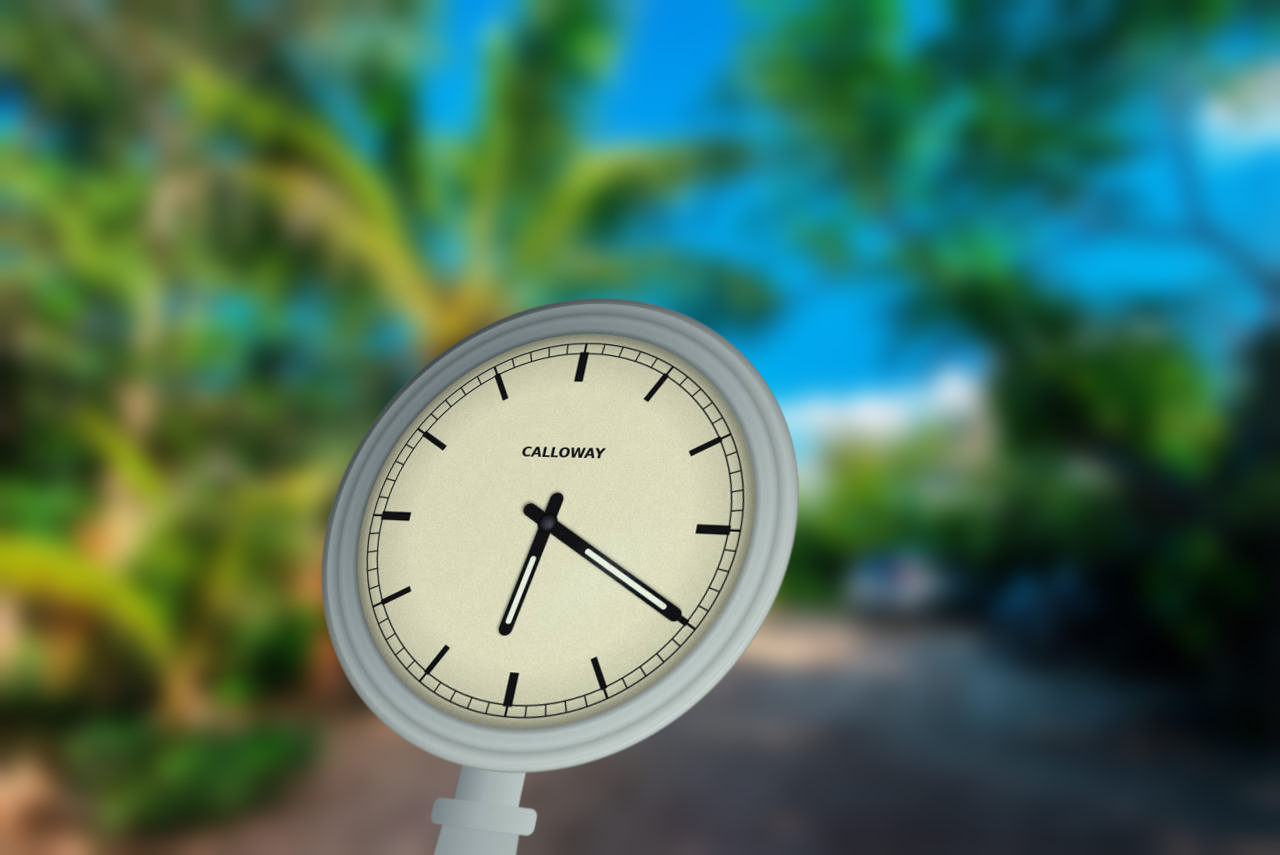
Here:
h=6 m=20
